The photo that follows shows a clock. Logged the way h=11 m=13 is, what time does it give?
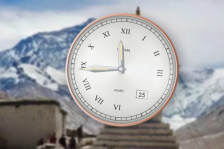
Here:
h=11 m=44
